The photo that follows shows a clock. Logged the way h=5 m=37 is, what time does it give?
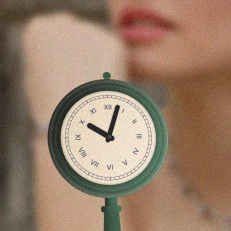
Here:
h=10 m=3
